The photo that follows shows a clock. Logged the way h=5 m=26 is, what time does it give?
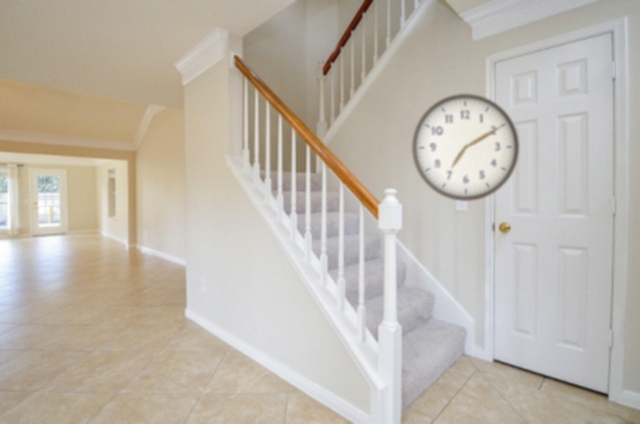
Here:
h=7 m=10
